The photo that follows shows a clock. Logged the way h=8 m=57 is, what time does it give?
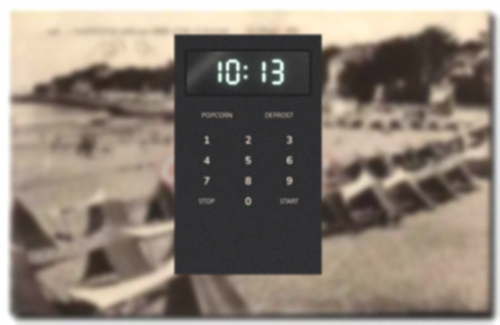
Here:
h=10 m=13
